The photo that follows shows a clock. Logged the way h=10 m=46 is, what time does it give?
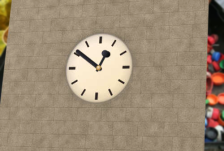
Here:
h=12 m=51
